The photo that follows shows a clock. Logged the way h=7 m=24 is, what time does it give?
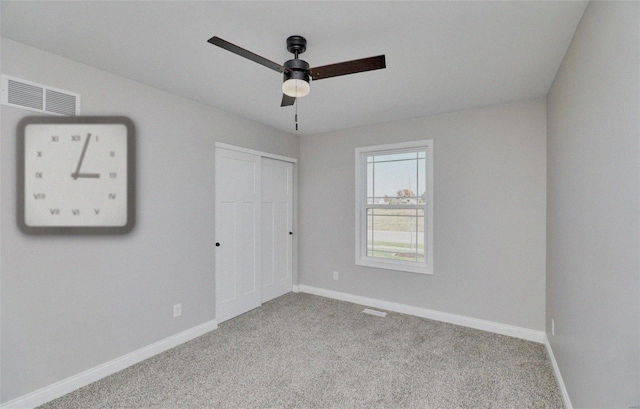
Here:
h=3 m=3
